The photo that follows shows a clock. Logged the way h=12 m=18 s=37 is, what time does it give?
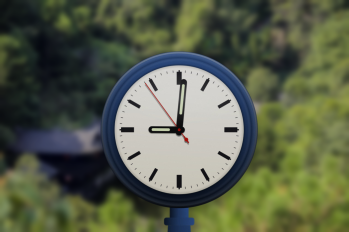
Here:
h=9 m=0 s=54
